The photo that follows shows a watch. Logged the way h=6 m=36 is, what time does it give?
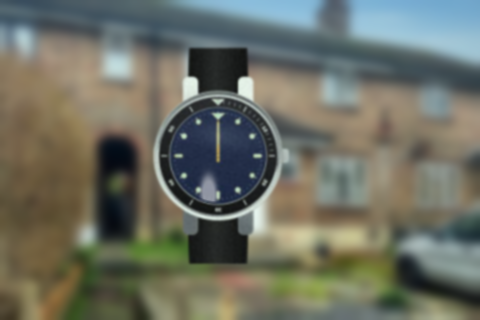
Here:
h=12 m=0
